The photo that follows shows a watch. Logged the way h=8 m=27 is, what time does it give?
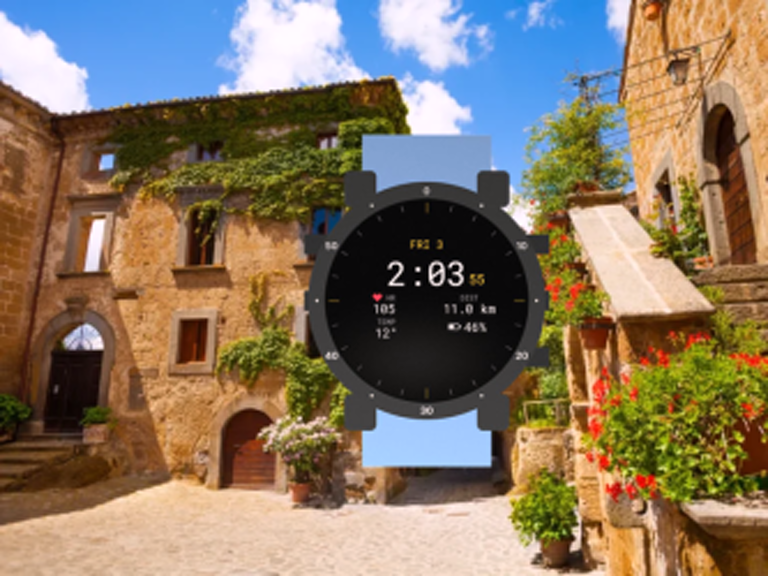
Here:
h=2 m=3
